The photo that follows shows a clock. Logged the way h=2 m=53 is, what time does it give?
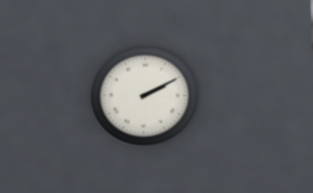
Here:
h=2 m=10
